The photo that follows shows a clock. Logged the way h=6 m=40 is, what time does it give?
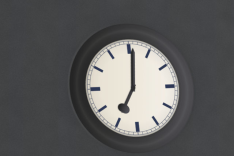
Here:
h=7 m=1
